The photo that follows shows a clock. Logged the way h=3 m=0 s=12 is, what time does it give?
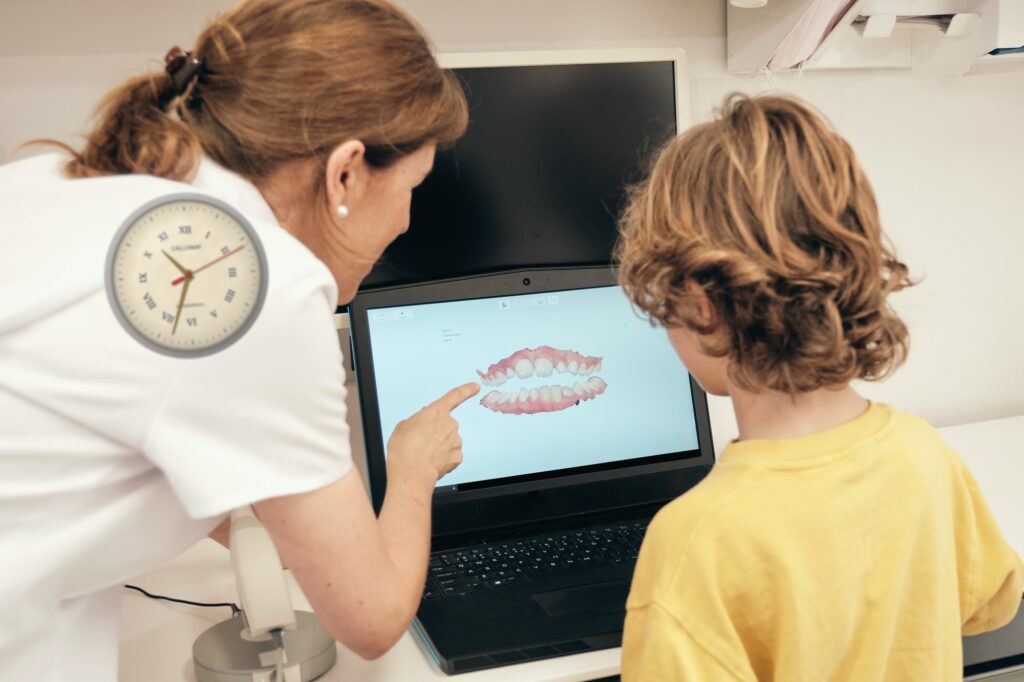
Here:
h=10 m=33 s=11
